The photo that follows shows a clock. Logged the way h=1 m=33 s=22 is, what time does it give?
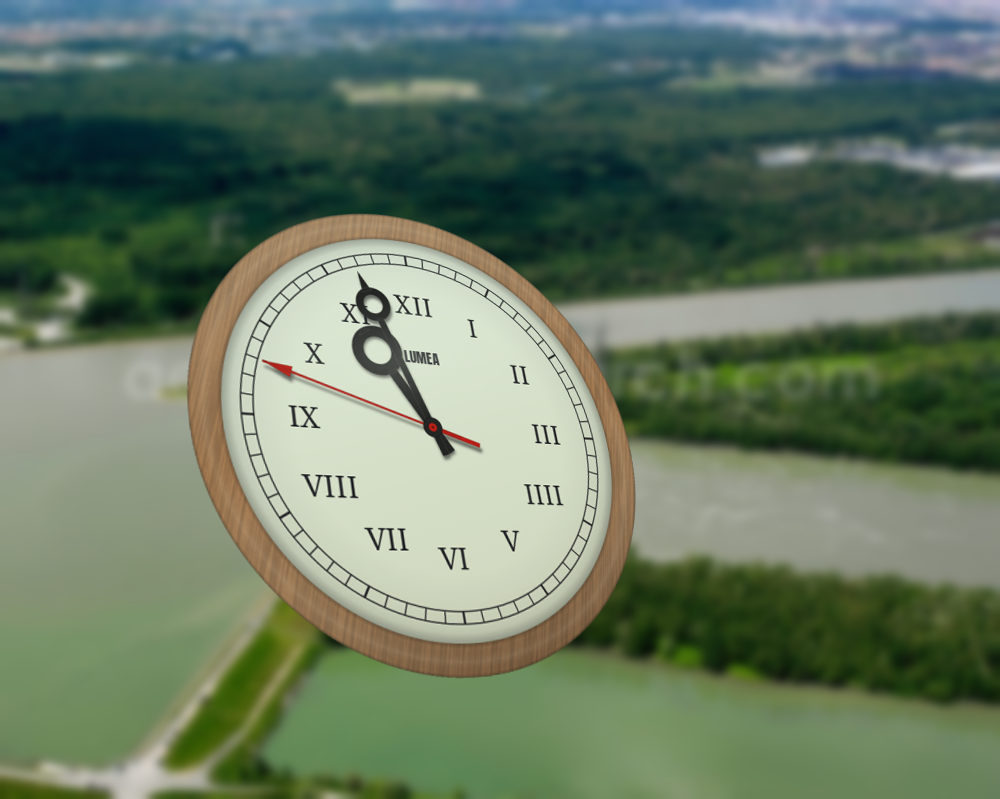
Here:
h=10 m=56 s=48
